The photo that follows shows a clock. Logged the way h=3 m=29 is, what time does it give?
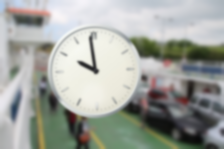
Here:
h=9 m=59
